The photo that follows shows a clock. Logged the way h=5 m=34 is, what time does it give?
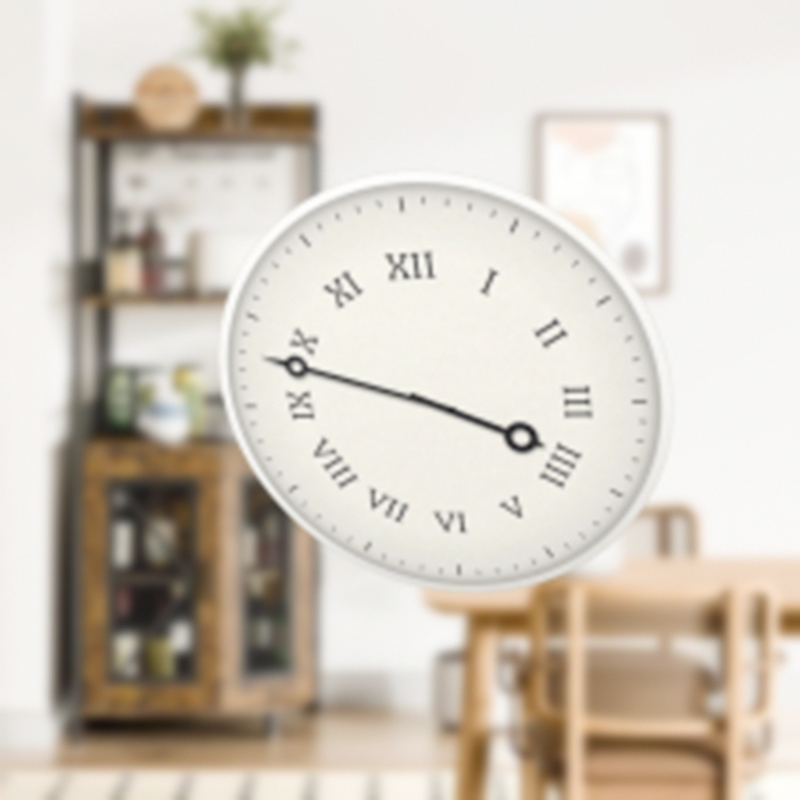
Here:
h=3 m=48
